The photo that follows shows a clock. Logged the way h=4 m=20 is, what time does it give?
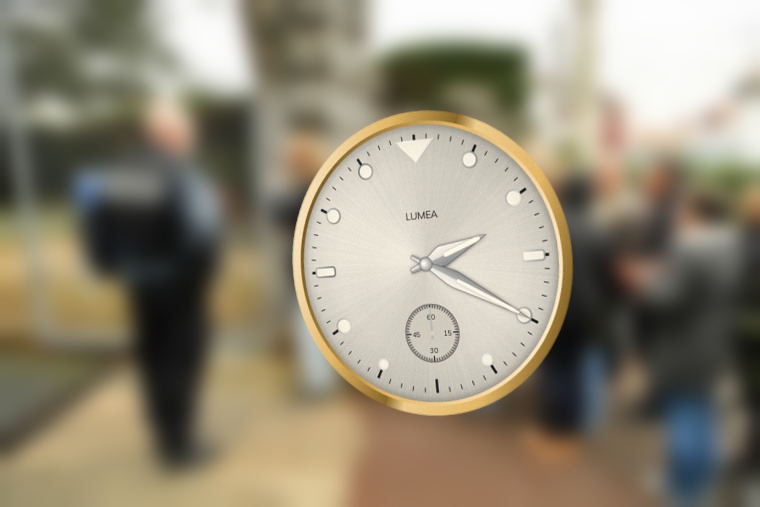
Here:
h=2 m=20
